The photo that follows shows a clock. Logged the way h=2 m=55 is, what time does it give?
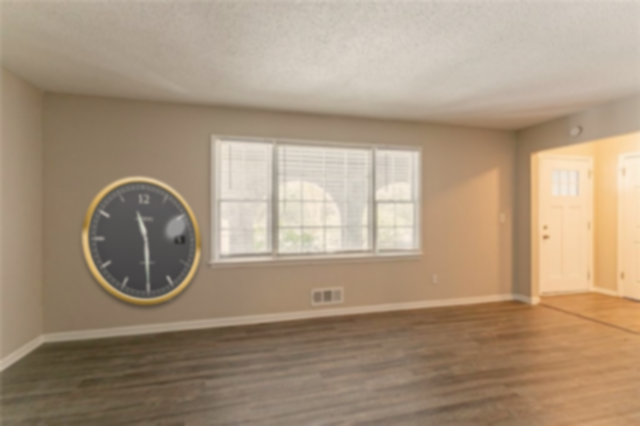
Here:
h=11 m=30
